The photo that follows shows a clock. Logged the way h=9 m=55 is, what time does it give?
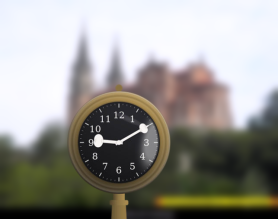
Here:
h=9 m=10
